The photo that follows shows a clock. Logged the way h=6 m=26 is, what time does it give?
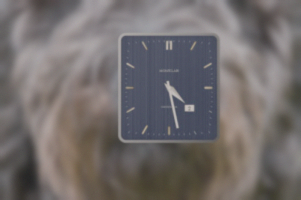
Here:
h=4 m=28
